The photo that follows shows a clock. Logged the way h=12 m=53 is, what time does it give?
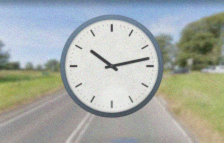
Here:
h=10 m=13
